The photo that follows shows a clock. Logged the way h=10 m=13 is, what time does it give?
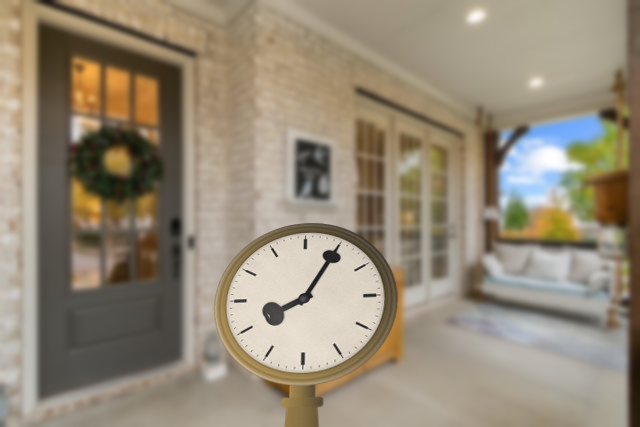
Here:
h=8 m=5
